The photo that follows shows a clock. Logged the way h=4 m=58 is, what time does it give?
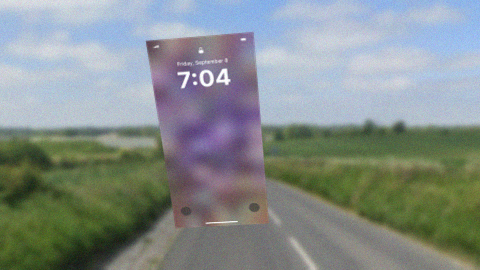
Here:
h=7 m=4
